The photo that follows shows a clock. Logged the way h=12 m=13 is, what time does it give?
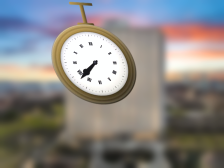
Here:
h=7 m=38
